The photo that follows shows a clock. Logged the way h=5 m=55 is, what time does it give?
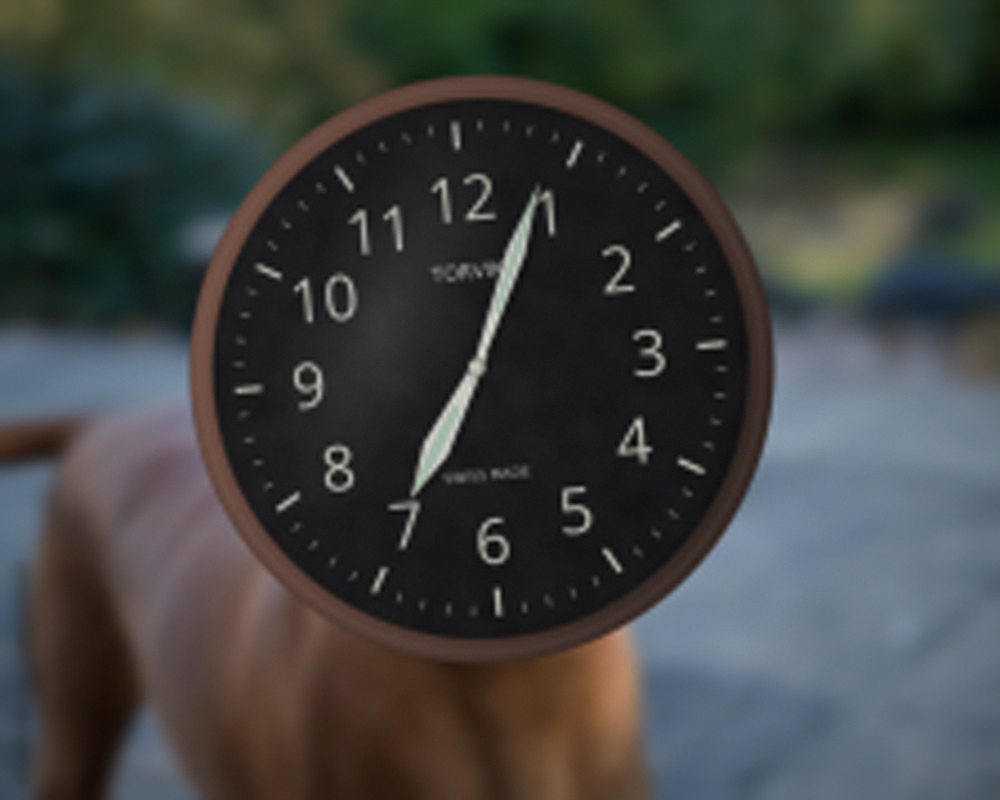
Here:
h=7 m=4
